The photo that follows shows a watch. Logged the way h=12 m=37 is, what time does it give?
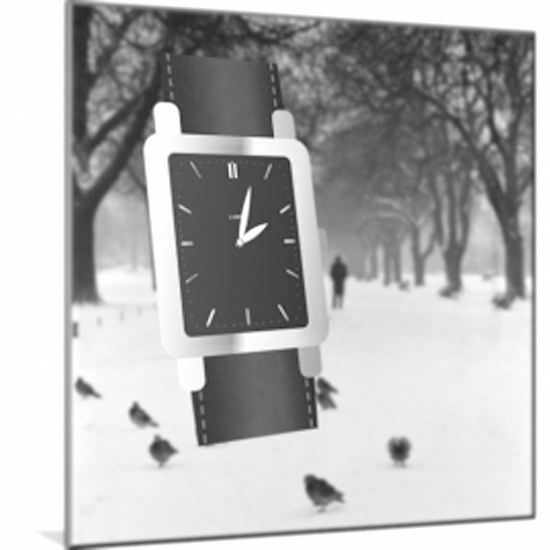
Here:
h=2 m=3
